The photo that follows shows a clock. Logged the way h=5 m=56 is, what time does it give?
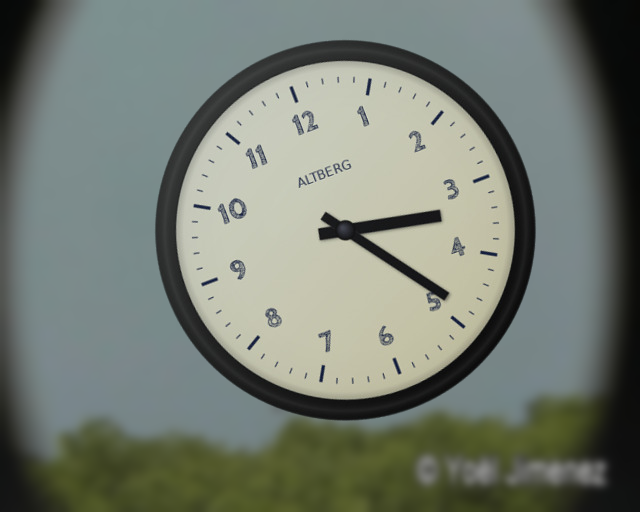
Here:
h=3 m=24
